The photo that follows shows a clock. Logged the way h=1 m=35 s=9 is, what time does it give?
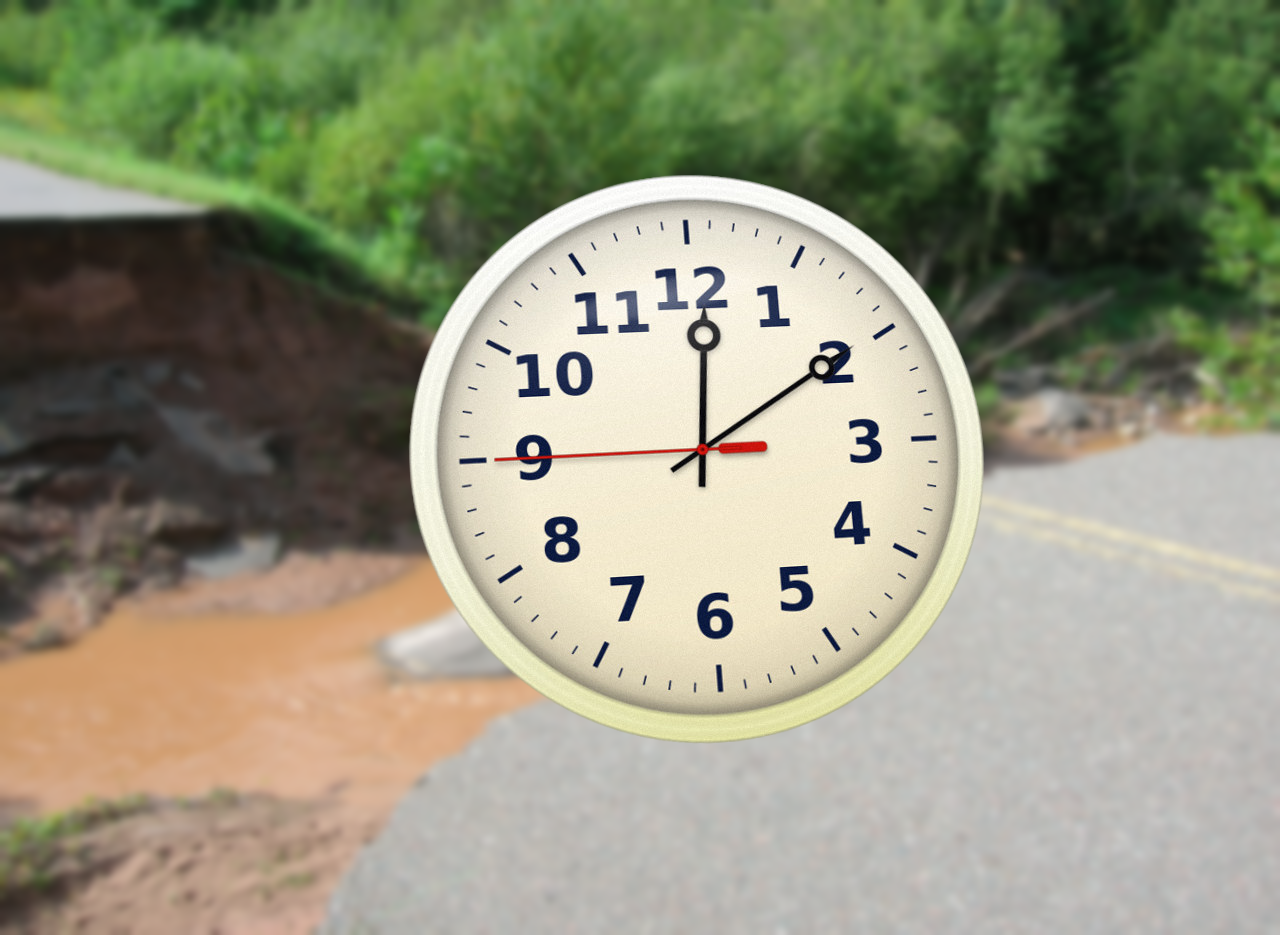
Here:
h=12 m=9 s=45
